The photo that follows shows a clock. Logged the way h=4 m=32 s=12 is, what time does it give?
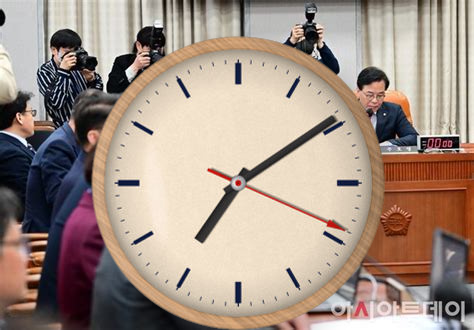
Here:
h=7 m=9 s=19
